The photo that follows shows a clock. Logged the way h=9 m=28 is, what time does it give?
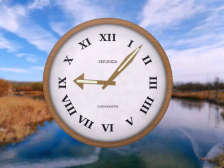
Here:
h=9 m=7
